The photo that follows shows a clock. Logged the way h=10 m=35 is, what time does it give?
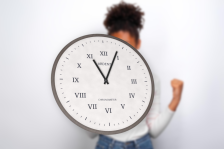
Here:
h=11 m=4
